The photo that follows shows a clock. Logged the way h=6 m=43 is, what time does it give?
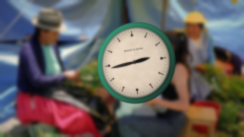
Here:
h=2 m=44
